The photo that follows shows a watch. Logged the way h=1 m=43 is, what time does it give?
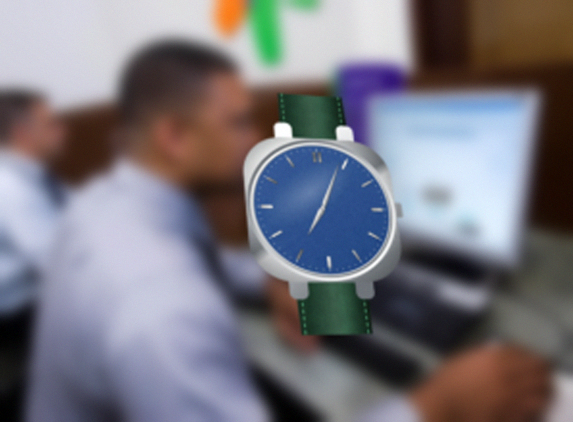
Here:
h=7 m=4
